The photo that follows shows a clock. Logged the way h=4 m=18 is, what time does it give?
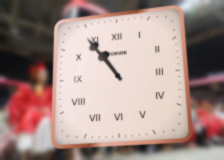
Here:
h=10 m=54
